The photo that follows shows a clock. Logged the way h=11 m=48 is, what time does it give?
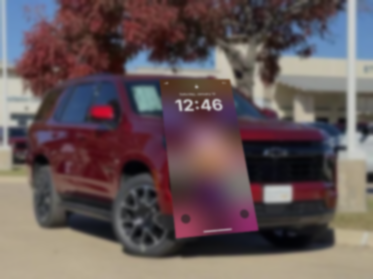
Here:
h=12 m=46
